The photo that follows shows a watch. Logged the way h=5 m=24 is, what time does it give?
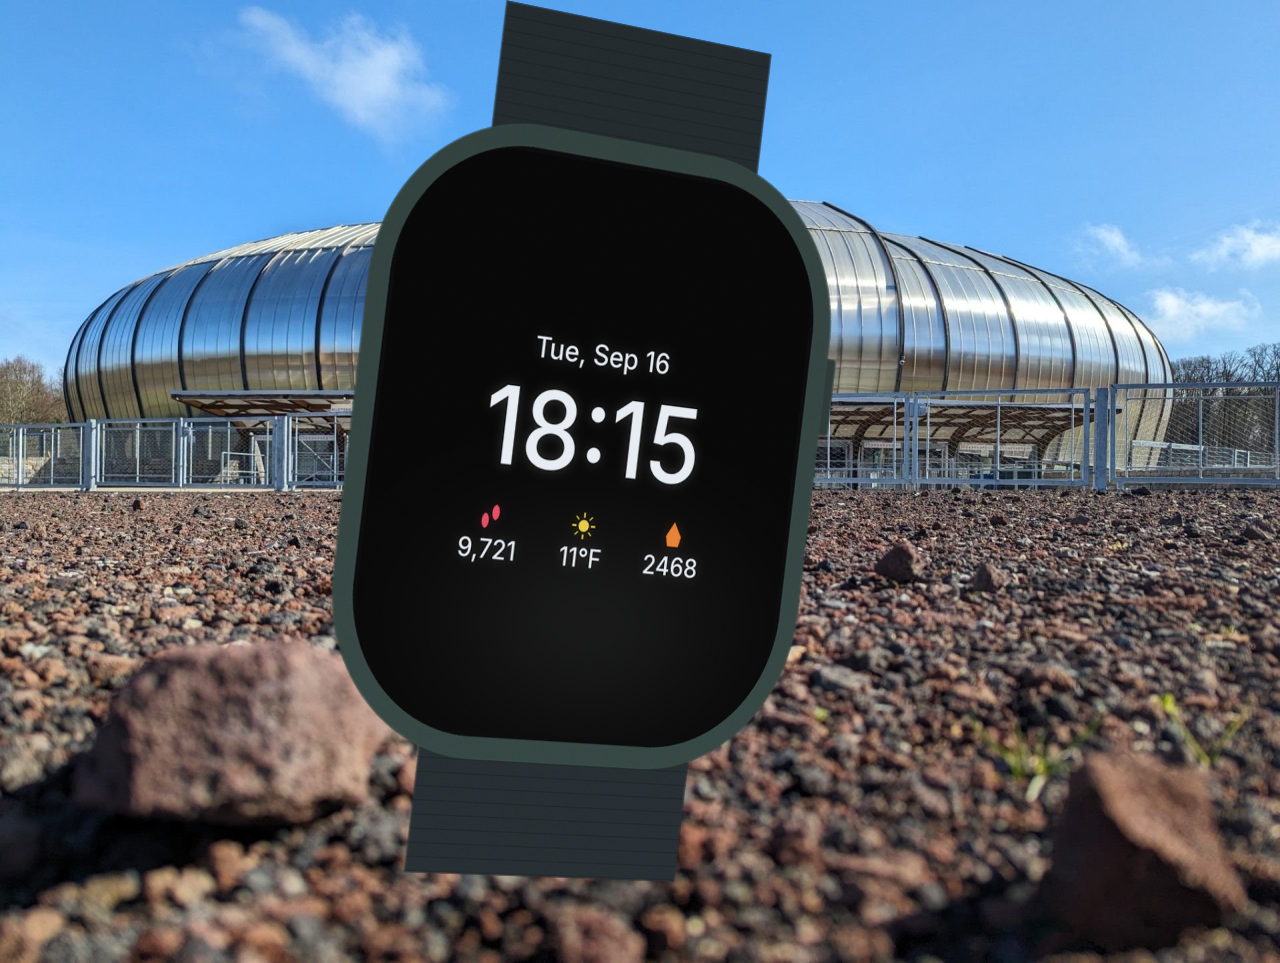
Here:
h=18 m=15
